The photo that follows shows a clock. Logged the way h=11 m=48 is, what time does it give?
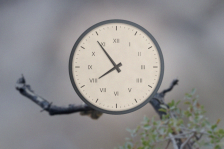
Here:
h=7 m=54
